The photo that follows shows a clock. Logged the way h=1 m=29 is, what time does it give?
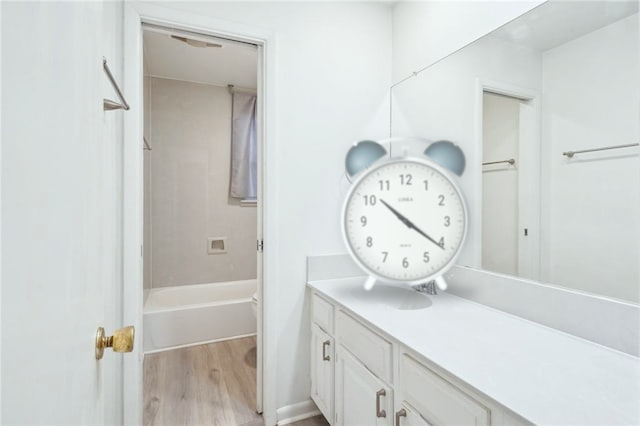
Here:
h=10 m=21
